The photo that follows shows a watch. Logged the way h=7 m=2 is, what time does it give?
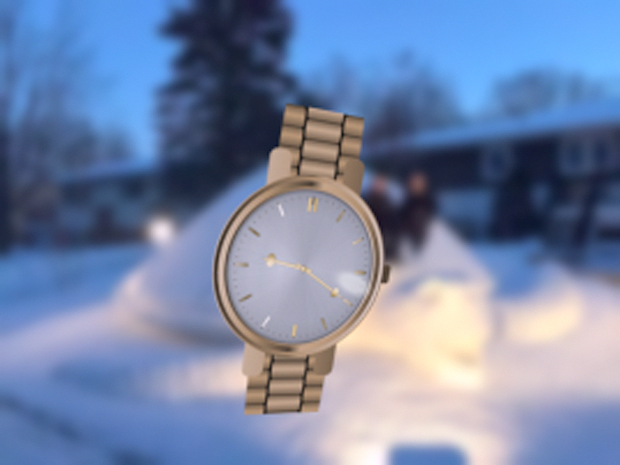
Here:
h=9 m=20
